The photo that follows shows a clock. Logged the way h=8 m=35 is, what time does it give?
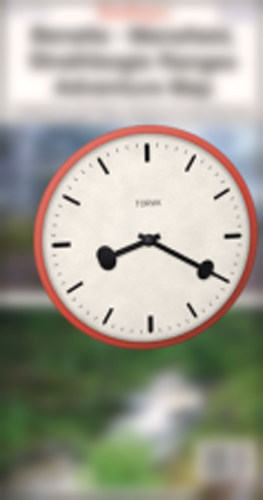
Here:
h=8 m=20
